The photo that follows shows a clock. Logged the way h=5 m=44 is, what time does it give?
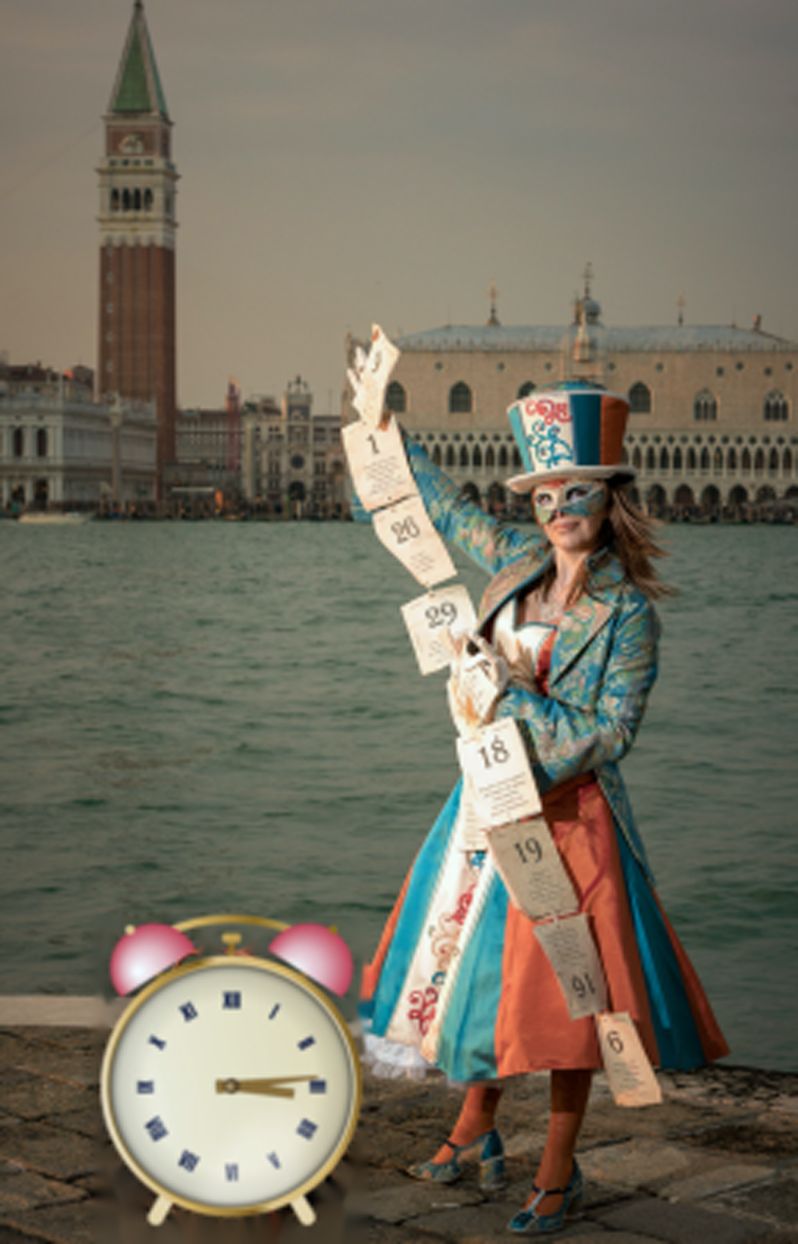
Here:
h=3 m=14
